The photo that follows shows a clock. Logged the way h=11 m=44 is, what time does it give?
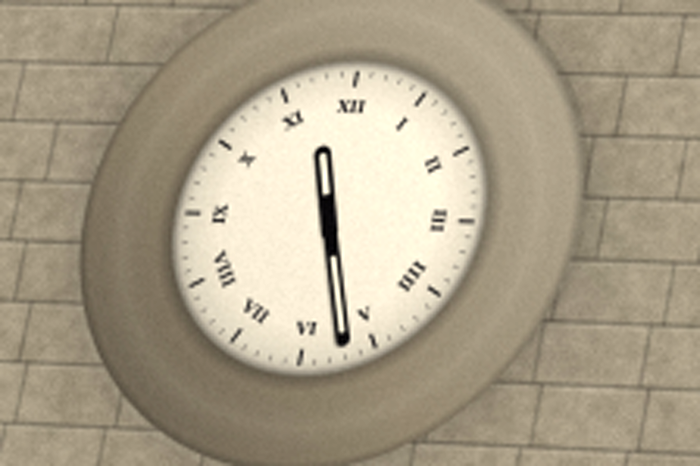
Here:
h=11 m=27
